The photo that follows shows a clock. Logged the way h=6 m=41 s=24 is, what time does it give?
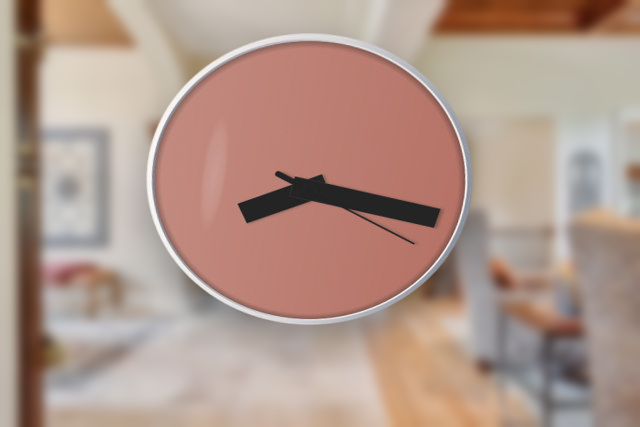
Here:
h=8 m=17 s=20
